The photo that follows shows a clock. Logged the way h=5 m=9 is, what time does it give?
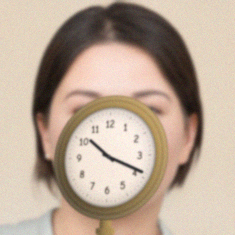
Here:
h=10 m=19
